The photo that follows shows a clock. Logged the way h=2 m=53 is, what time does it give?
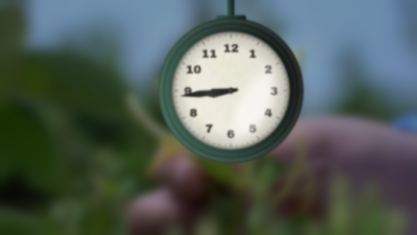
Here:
h=8 m=44
